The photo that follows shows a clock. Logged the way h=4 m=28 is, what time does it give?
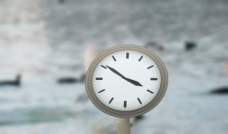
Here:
h=3 m=51
